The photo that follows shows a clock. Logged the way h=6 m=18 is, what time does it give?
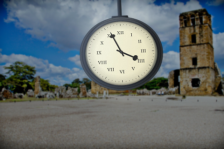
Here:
h=3 m=56
